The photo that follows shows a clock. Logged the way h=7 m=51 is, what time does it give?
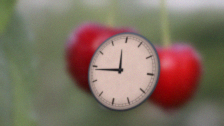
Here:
h=11 m=44
